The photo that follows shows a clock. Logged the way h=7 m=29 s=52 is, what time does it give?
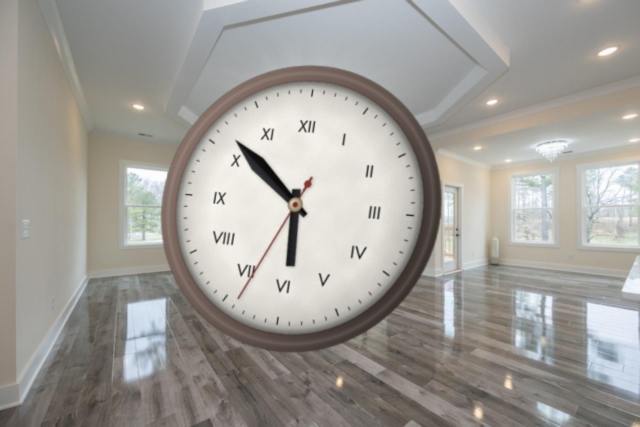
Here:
h=5 m=51 s=34
